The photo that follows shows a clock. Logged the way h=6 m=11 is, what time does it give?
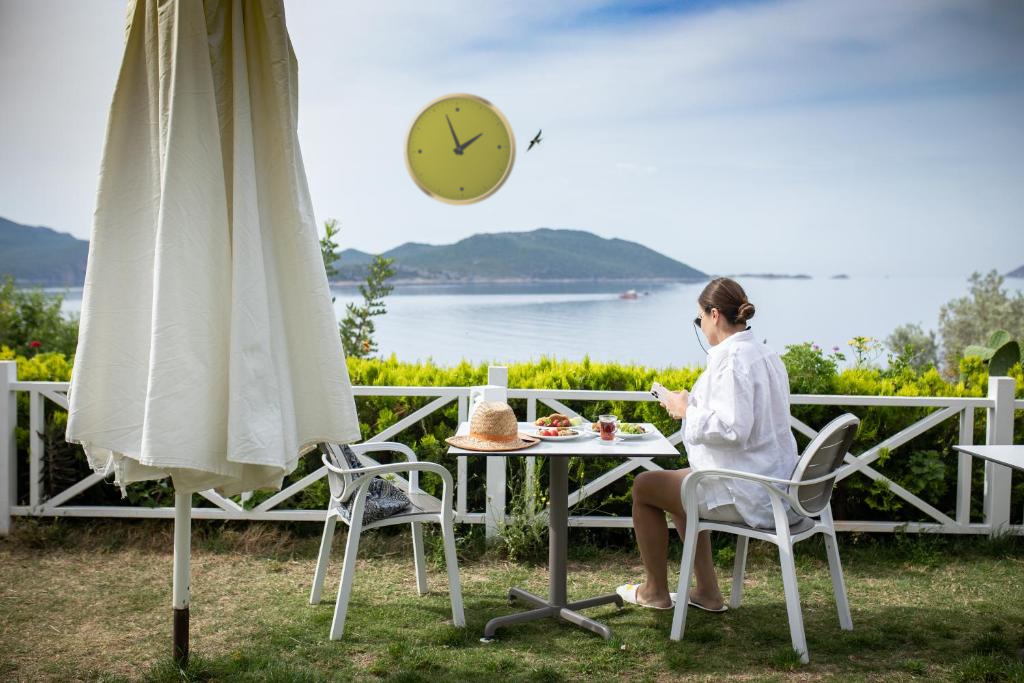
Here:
h=1 m=57
